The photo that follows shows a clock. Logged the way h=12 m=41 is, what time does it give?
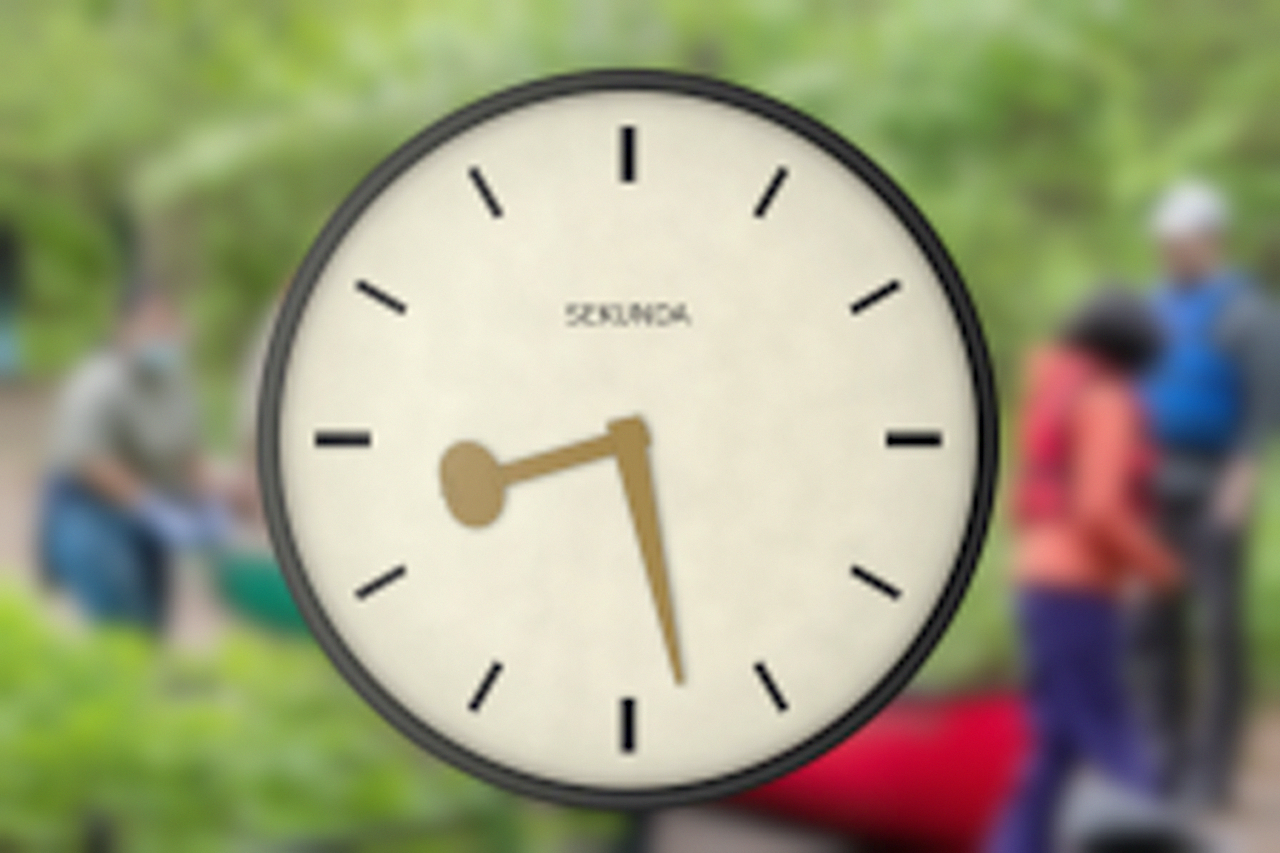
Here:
h=8 m=28
